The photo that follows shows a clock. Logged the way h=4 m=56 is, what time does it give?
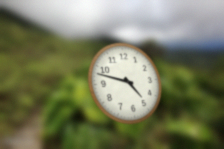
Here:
h=4 m=48
